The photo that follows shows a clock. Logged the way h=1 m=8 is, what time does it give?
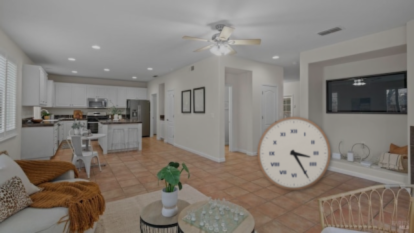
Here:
h=3 m=25
